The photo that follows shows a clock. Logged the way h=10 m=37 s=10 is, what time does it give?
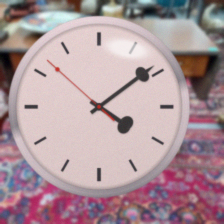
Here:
h=4 m=8 s=52
